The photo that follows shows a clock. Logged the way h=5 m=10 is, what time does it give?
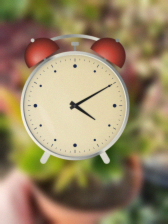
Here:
h=4 m=10
